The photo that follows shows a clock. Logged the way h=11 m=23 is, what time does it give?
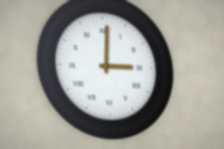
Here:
h=3 m=1
